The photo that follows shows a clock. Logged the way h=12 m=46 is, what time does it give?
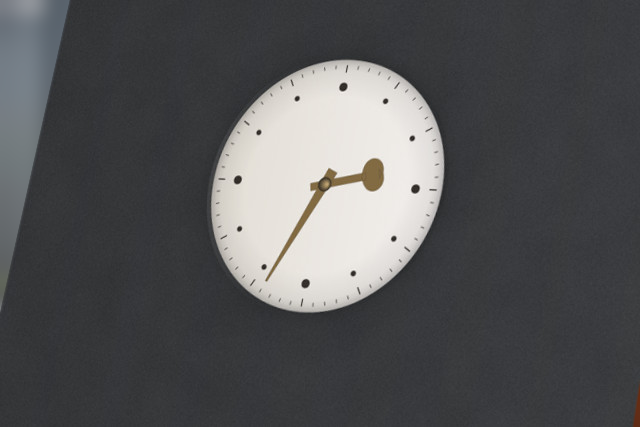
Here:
h=2 m=34
